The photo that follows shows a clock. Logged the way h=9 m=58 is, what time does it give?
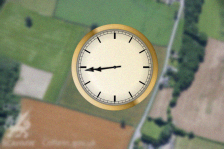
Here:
h=8 m=44
